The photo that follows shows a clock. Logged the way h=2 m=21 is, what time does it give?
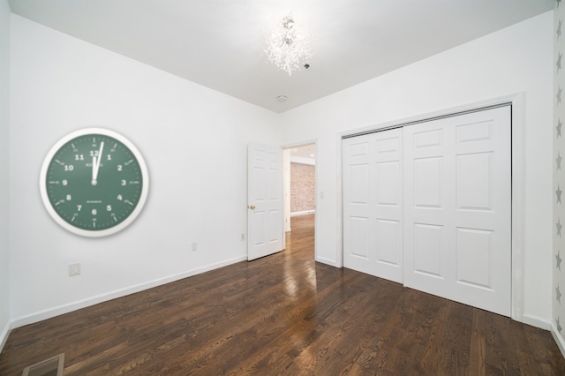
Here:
h=12 m=2
